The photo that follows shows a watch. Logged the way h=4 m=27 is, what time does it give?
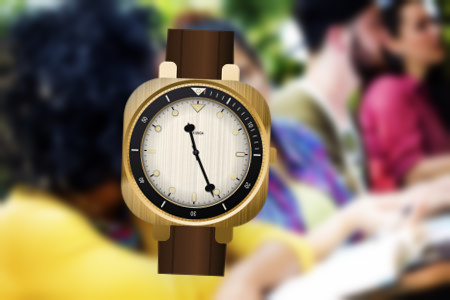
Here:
h=11 m=26
